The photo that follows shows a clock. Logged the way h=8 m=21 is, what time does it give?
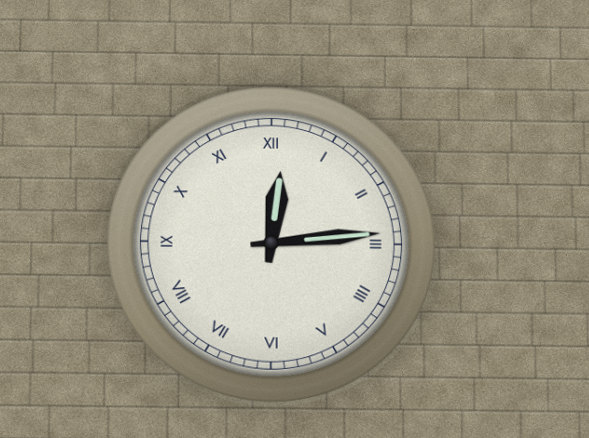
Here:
h=12 m=14
